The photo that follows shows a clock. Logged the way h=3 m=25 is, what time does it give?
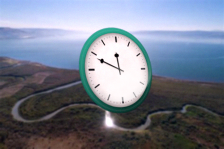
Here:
h=11 m=49
